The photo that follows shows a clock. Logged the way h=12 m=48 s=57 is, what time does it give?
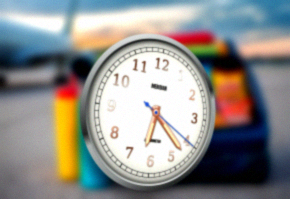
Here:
h=6 m=22 s=20
